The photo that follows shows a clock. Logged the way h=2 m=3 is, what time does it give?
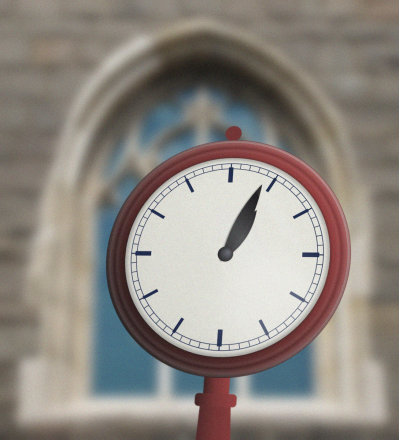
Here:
h=1 m=4
